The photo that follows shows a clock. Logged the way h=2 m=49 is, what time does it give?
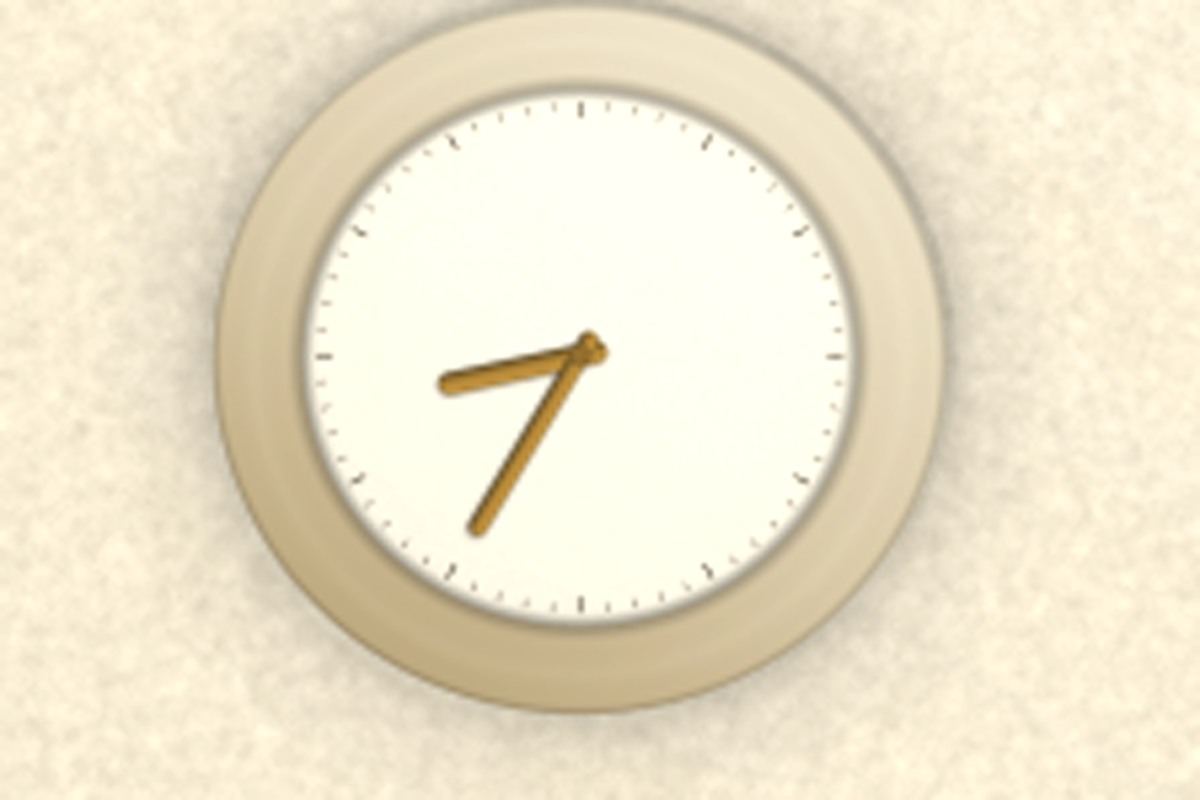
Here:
h=8 m=35
